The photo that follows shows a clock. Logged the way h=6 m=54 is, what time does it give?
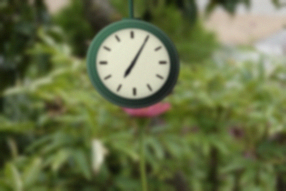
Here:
h=7 m=5
